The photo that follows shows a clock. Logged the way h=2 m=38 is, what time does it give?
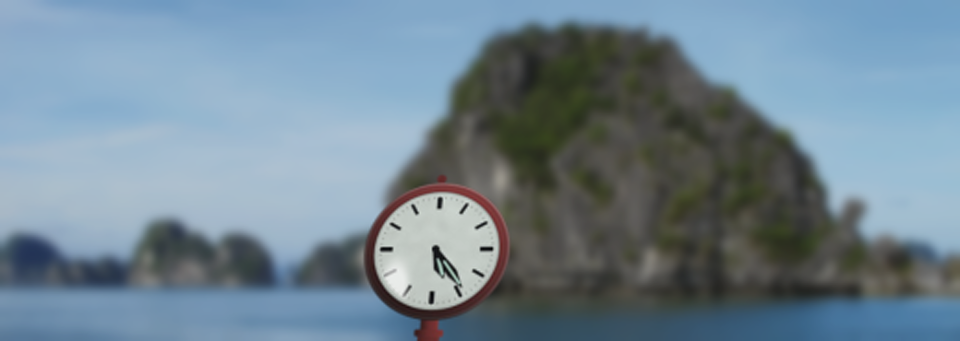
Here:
h=5 m=24
